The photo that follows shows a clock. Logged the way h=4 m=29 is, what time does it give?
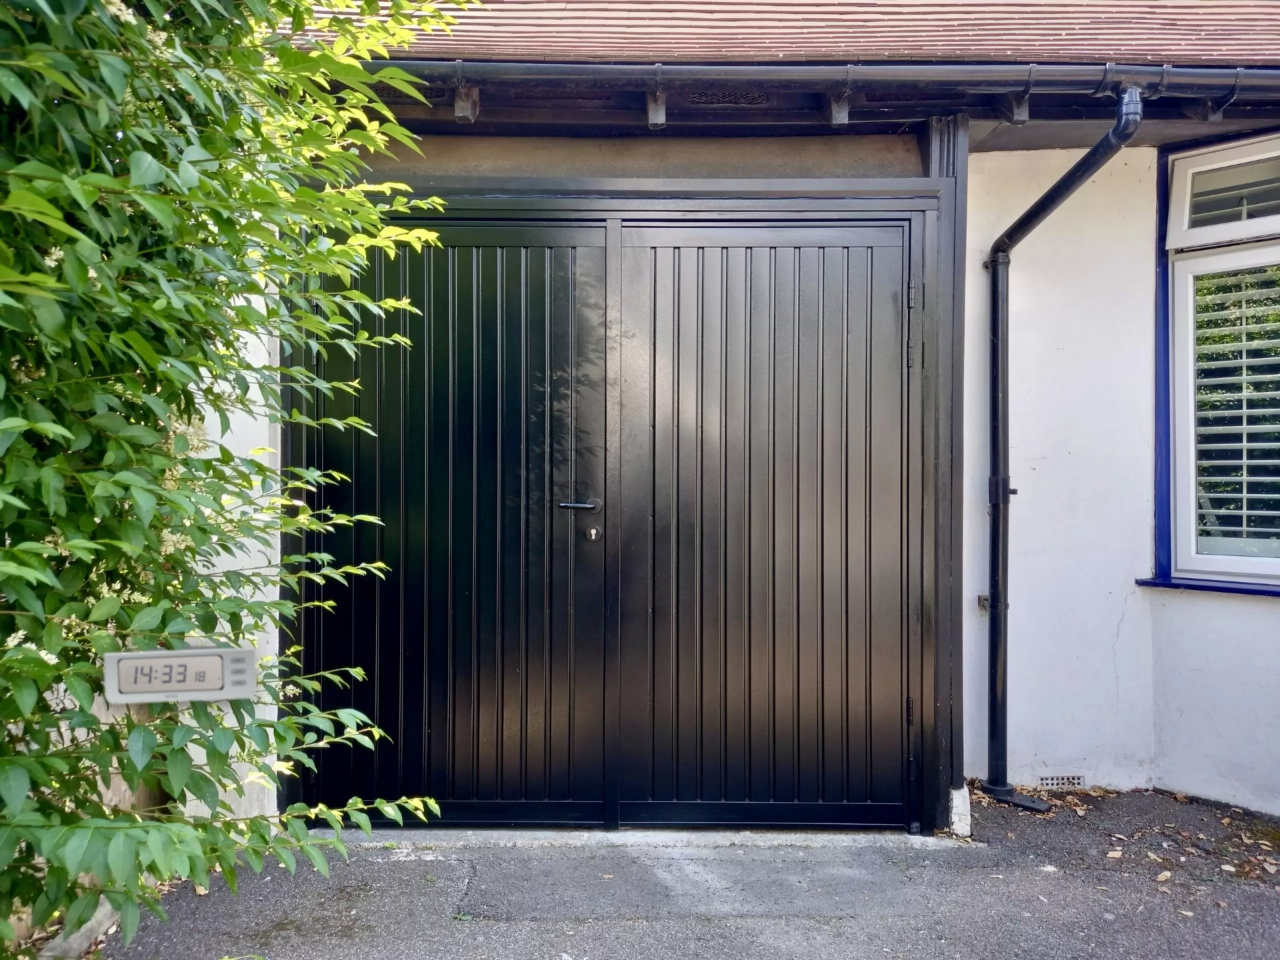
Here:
h=14 m=33
